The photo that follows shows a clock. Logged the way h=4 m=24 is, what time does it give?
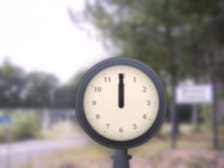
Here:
h=12 m=0
